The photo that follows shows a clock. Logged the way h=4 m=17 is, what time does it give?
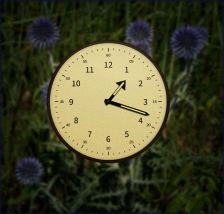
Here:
h=1 m=18
